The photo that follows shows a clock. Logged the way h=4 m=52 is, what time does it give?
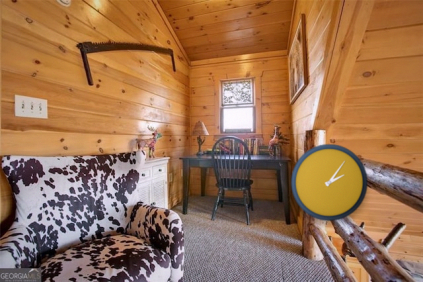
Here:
h=2 m=6
